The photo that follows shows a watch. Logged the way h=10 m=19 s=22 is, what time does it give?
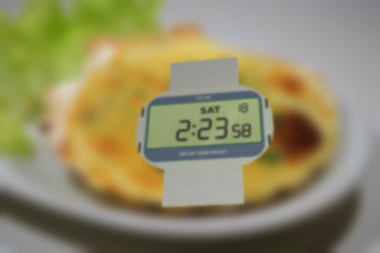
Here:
h=2 m=23 s=58
